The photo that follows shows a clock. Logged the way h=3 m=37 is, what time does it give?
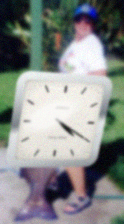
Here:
h=4 m=20
